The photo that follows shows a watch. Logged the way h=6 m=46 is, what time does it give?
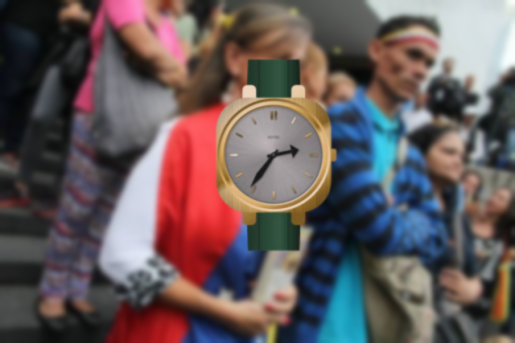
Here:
h=2 m=36
